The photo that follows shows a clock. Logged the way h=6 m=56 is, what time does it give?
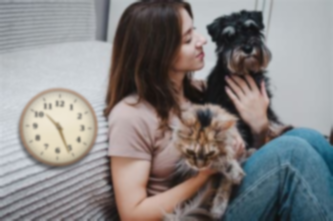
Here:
h=10 m=26
